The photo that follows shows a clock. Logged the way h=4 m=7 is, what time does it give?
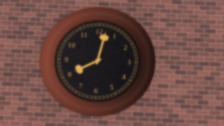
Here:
h=8 m=2
